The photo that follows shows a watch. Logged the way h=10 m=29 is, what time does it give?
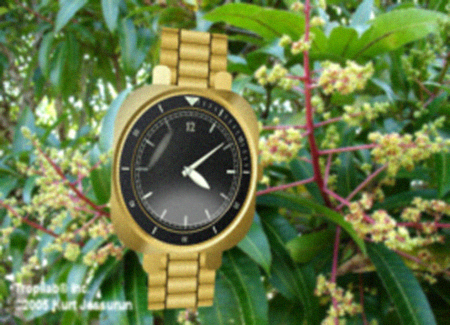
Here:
h=4 m=9
